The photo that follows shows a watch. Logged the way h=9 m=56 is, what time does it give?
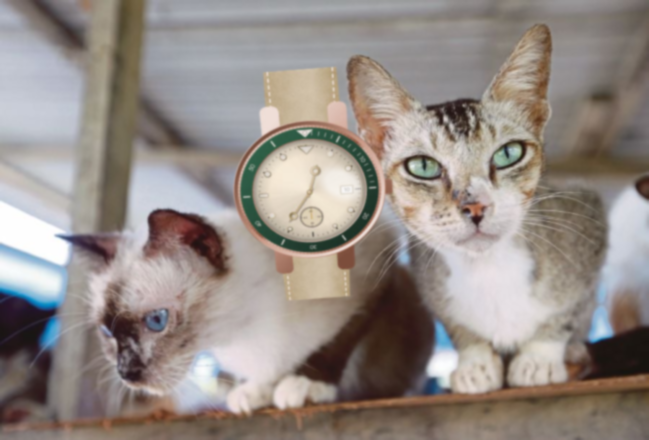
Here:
h=12 m=36
